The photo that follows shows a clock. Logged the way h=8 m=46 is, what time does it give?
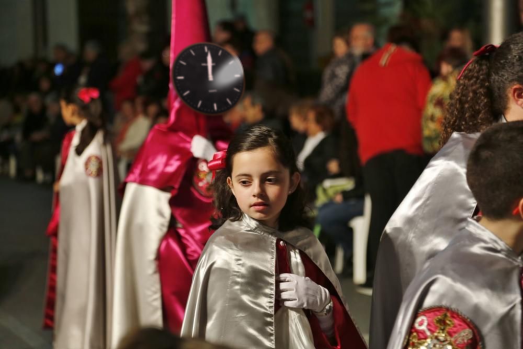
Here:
h=12 m=1
